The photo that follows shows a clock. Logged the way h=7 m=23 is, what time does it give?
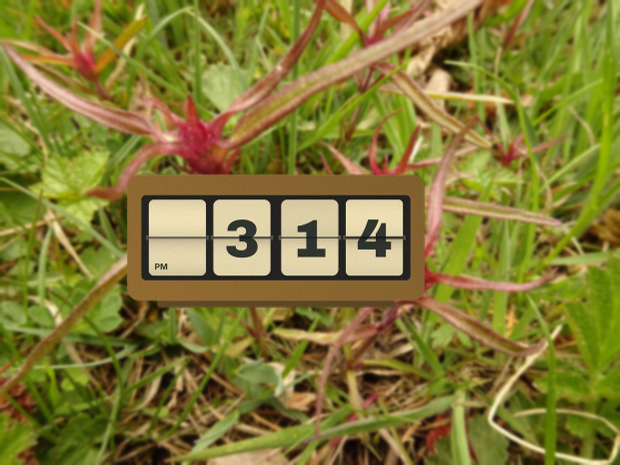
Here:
h=3 m=14
